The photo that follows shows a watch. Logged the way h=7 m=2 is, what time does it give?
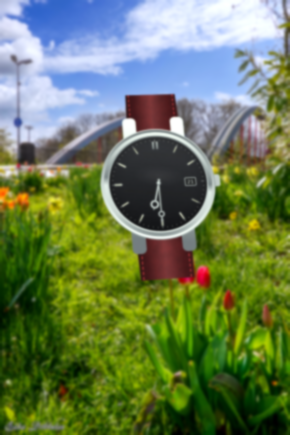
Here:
h=6 m=30
